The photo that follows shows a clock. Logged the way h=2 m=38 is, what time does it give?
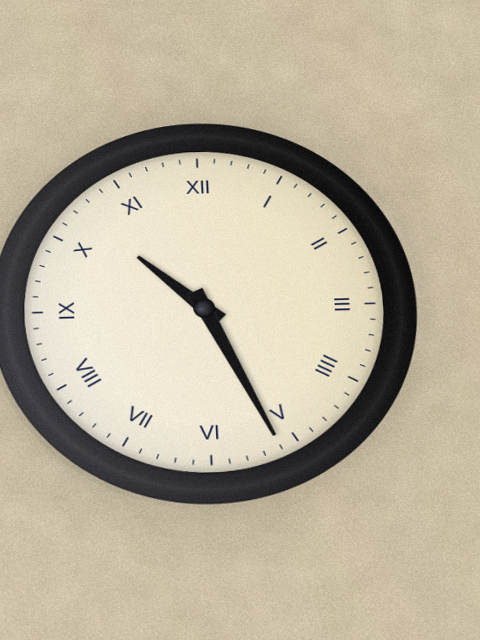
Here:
h=10 m=26
